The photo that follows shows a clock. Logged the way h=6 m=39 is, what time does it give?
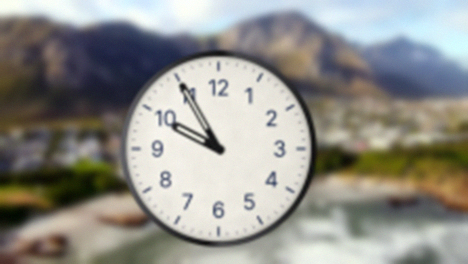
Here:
h=9 m=55
